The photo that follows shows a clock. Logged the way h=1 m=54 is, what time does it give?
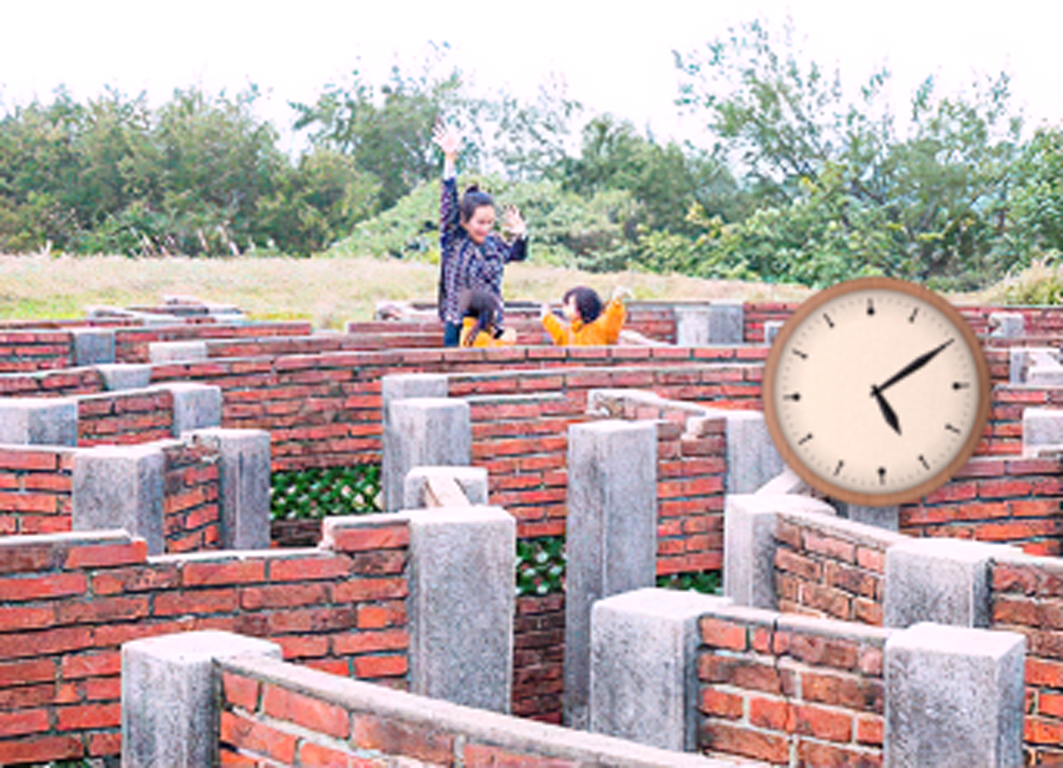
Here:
h=5 m=10
